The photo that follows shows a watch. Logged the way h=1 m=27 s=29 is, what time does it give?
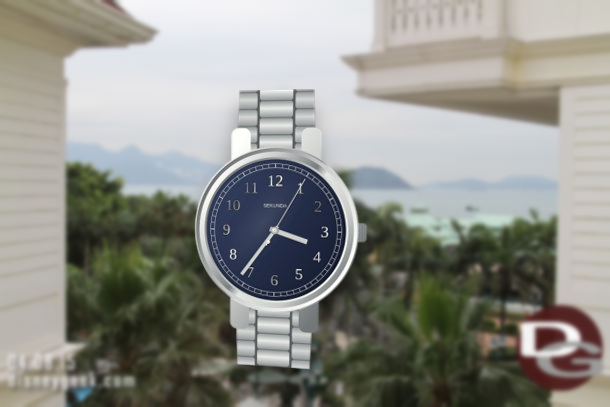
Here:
h=3 m=36 s=5
